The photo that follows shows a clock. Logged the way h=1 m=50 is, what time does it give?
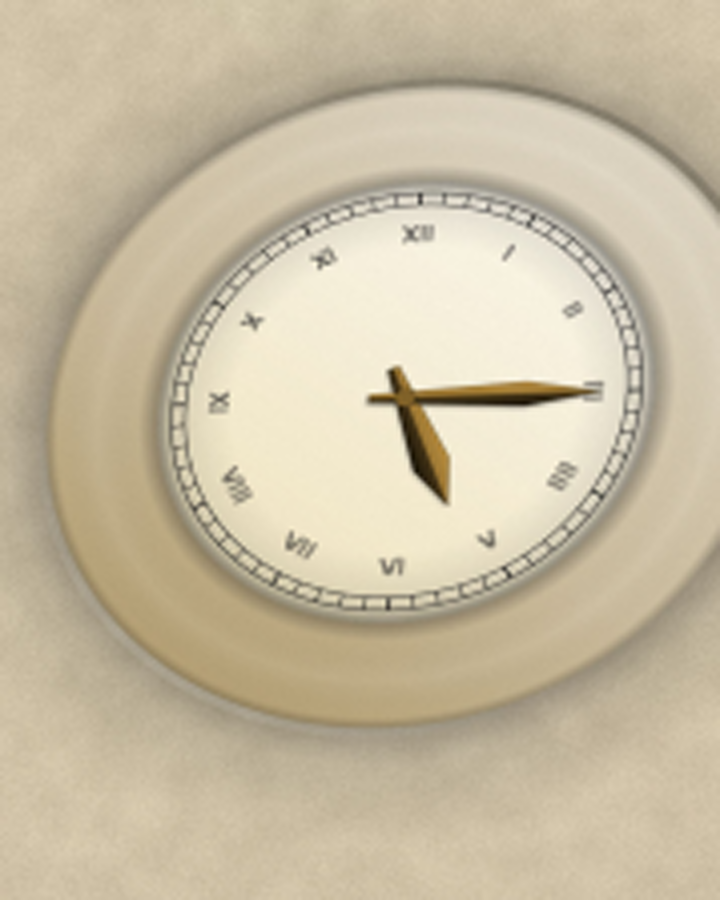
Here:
h=5 m=15
